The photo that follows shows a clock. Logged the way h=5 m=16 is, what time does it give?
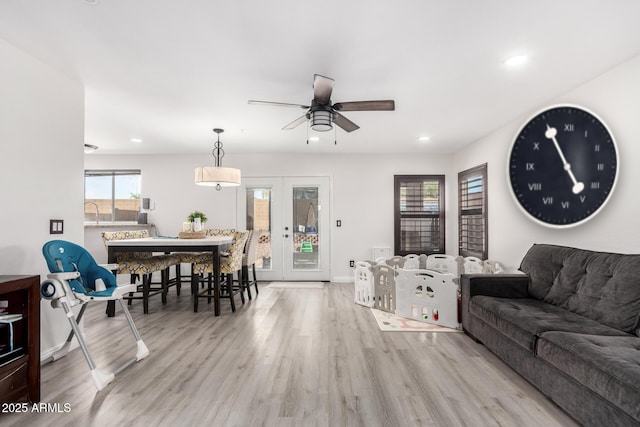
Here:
h=4 m=55
